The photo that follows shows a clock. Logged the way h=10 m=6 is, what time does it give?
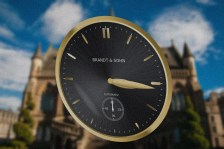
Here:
h=3 m=16
